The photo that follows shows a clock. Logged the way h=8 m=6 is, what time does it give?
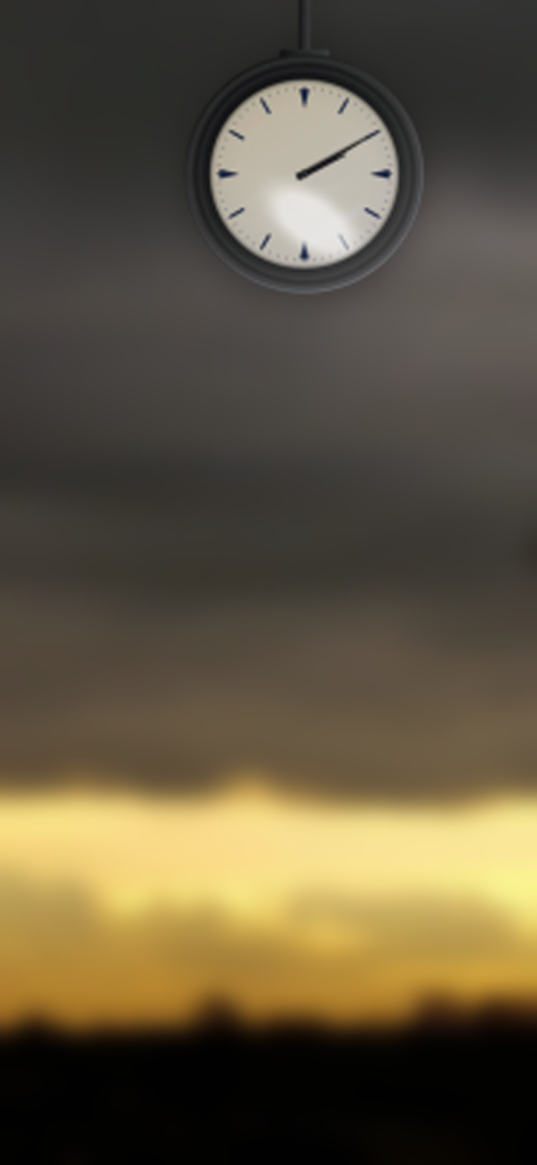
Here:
h=2 m=10
